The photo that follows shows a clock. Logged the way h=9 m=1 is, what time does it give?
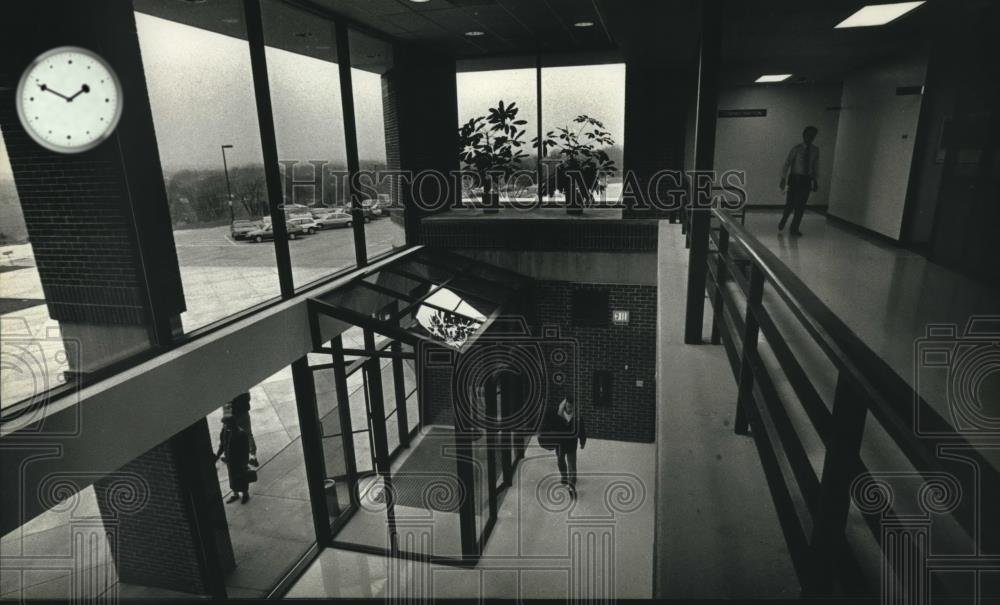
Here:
h=1 m=49
